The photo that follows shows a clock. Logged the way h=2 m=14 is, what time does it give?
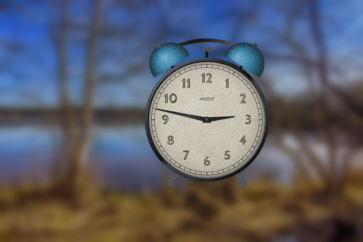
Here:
h=2 m=47
